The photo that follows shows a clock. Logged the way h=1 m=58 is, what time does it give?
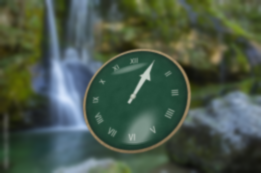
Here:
h=1 m=5
